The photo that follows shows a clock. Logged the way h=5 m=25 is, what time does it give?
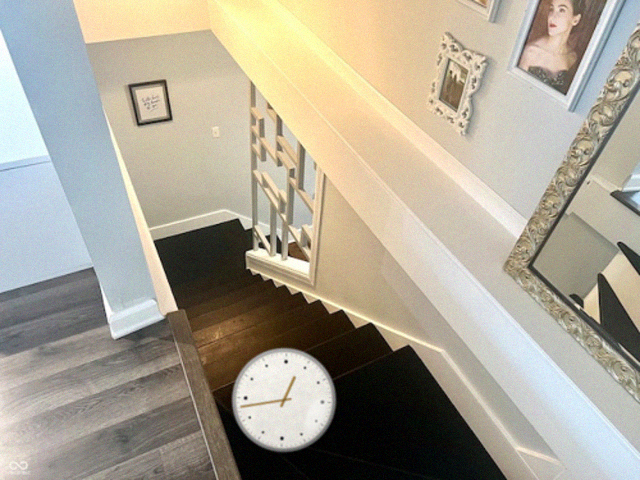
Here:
h=12 m=43
